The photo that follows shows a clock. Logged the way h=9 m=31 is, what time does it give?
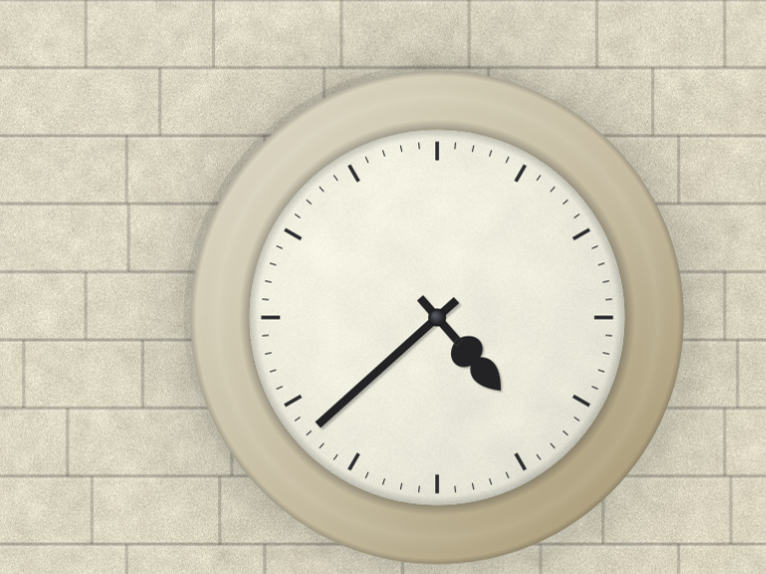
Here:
h=4 m=38
